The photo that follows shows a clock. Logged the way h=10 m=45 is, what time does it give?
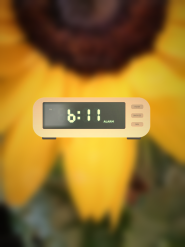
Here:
h=6 m=11
